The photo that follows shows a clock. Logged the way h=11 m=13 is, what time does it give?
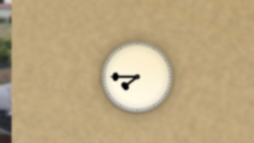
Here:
h=7 m=45
